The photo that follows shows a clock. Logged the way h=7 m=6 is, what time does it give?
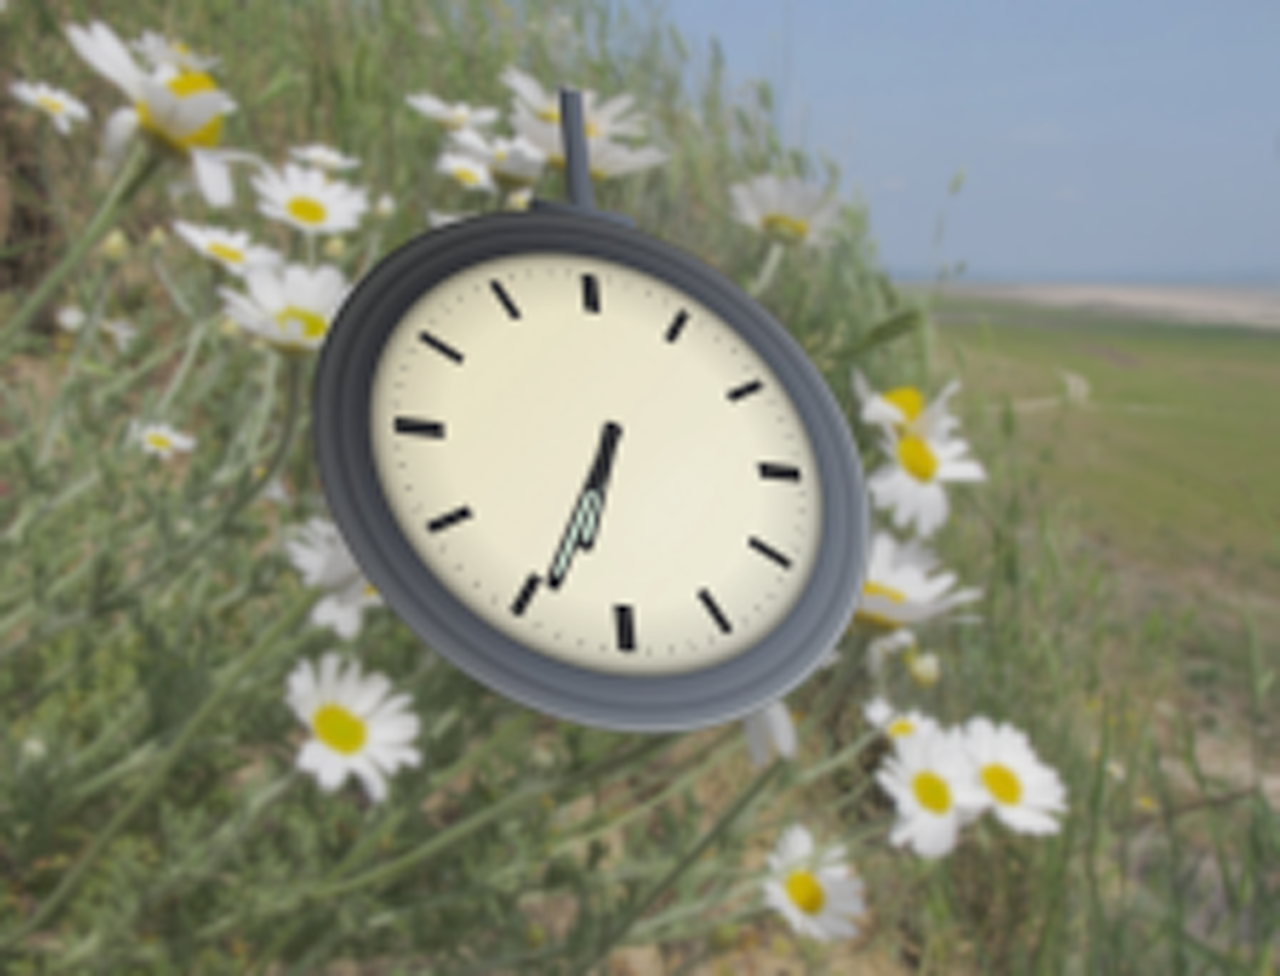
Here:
h=6 m=34
